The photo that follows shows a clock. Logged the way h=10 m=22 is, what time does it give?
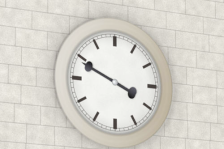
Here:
h=3 m=49
